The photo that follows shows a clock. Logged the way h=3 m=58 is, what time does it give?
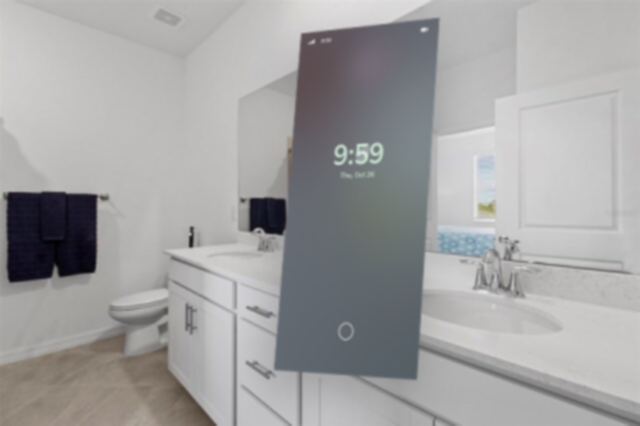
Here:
h=9 m=59
